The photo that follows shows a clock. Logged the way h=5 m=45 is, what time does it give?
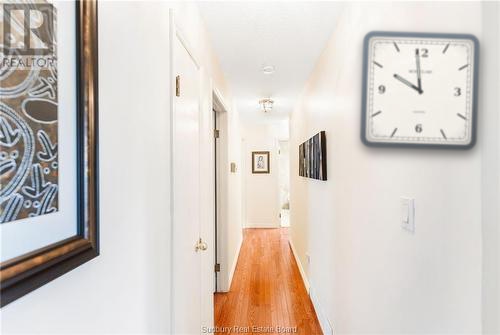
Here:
h=9 m=59
